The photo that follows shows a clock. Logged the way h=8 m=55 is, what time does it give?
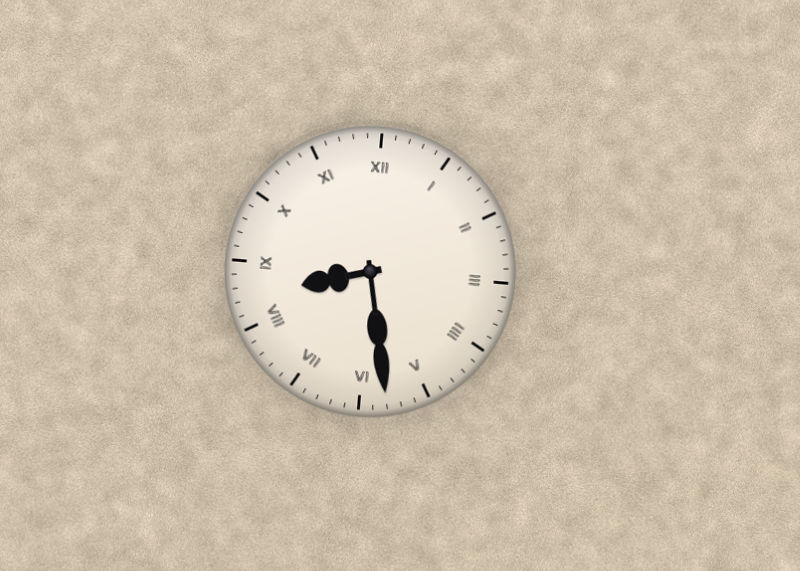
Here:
h=8 m=28
